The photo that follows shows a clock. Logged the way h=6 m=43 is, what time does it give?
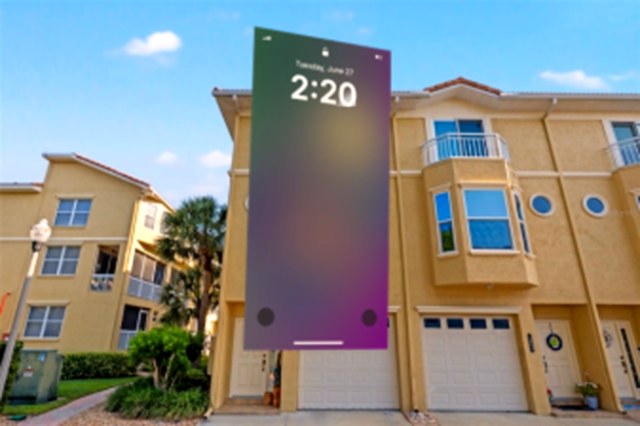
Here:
h=2 m=20
